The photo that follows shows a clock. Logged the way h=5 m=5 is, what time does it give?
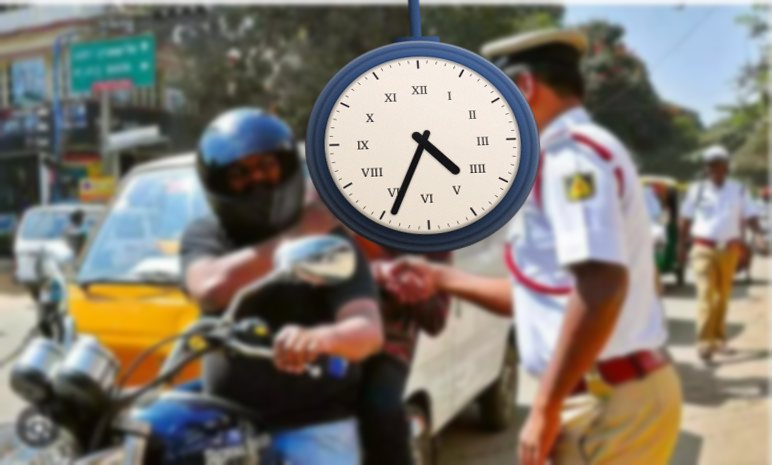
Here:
h=4 m=34
